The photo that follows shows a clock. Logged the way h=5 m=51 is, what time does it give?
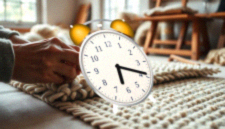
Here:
h=6 m=19
